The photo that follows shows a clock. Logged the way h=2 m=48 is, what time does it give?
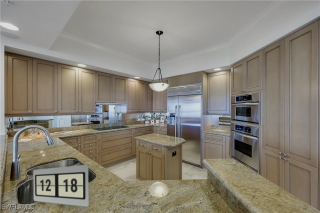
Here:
h=12 m=18
